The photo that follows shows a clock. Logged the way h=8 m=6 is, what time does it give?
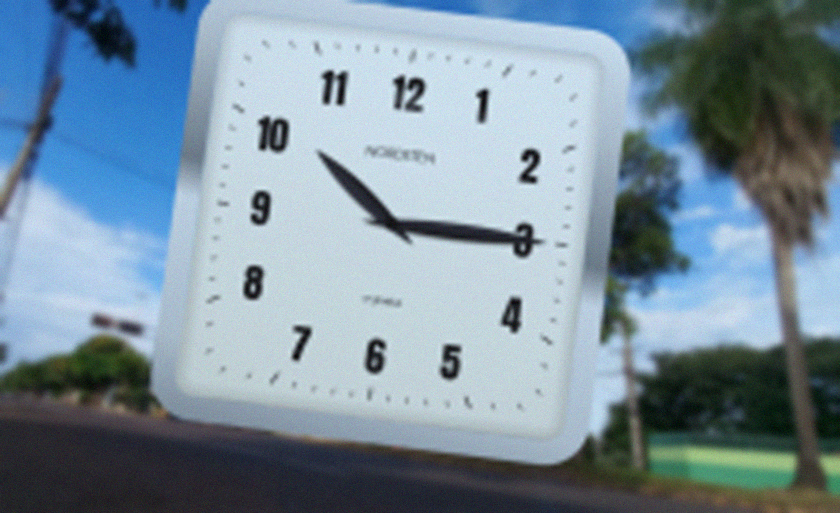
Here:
h=10 m=15
